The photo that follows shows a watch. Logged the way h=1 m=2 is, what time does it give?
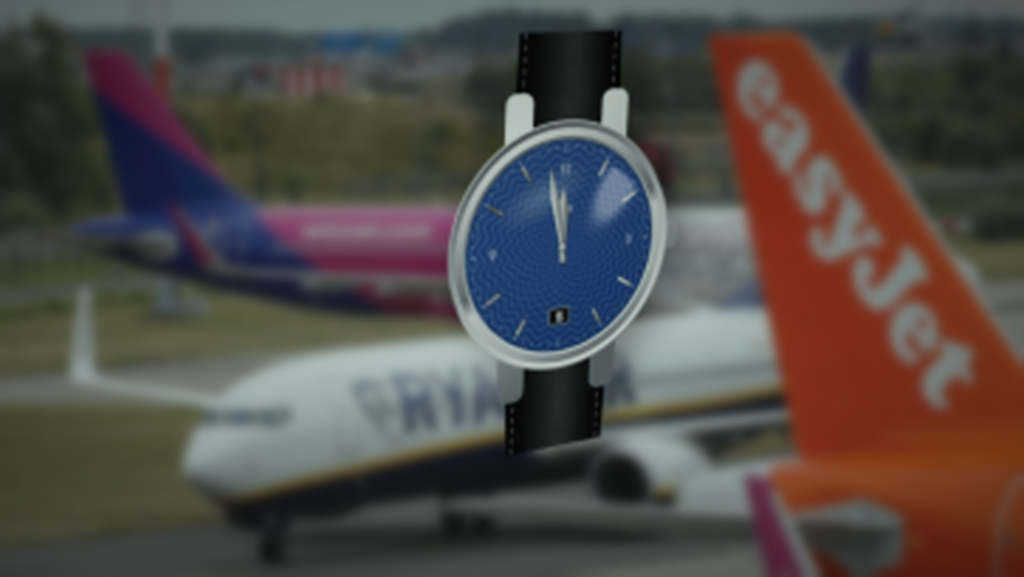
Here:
h=11 m=58
